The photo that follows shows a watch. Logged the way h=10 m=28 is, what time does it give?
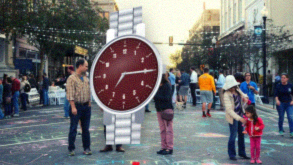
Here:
h=7 m=15
